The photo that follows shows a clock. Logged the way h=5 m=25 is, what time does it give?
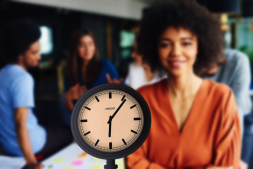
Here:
h=6 m=6
